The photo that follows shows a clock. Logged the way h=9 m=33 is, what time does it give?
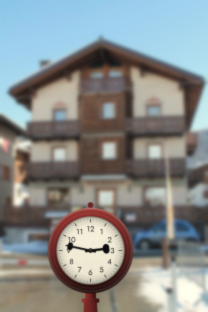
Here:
h=2 m=47
